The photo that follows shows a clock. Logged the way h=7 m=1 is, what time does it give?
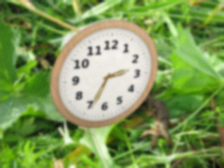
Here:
h=2 m=34
